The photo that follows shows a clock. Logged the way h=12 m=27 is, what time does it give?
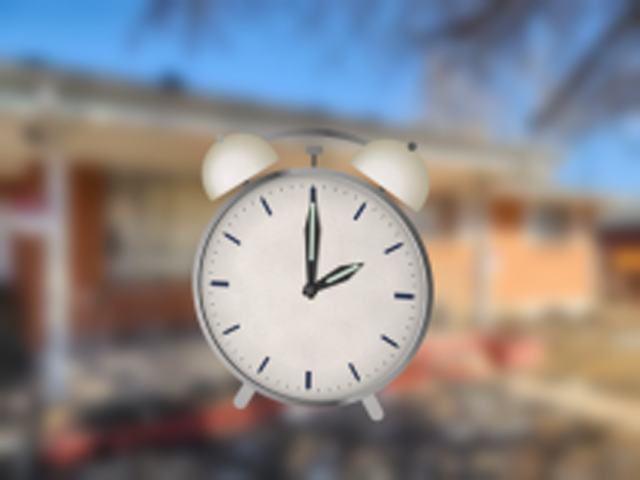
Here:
h=2 m=0
